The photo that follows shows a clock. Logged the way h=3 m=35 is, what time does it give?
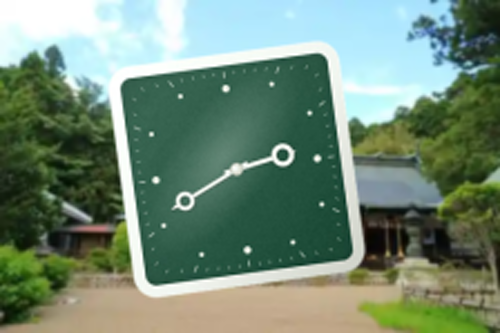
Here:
h=2 m=41
